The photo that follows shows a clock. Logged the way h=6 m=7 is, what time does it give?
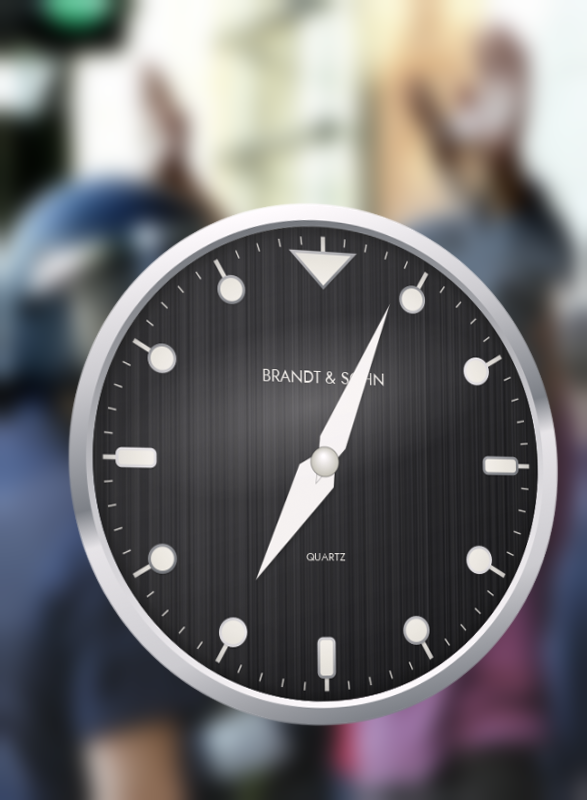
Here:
h=7 m=4
